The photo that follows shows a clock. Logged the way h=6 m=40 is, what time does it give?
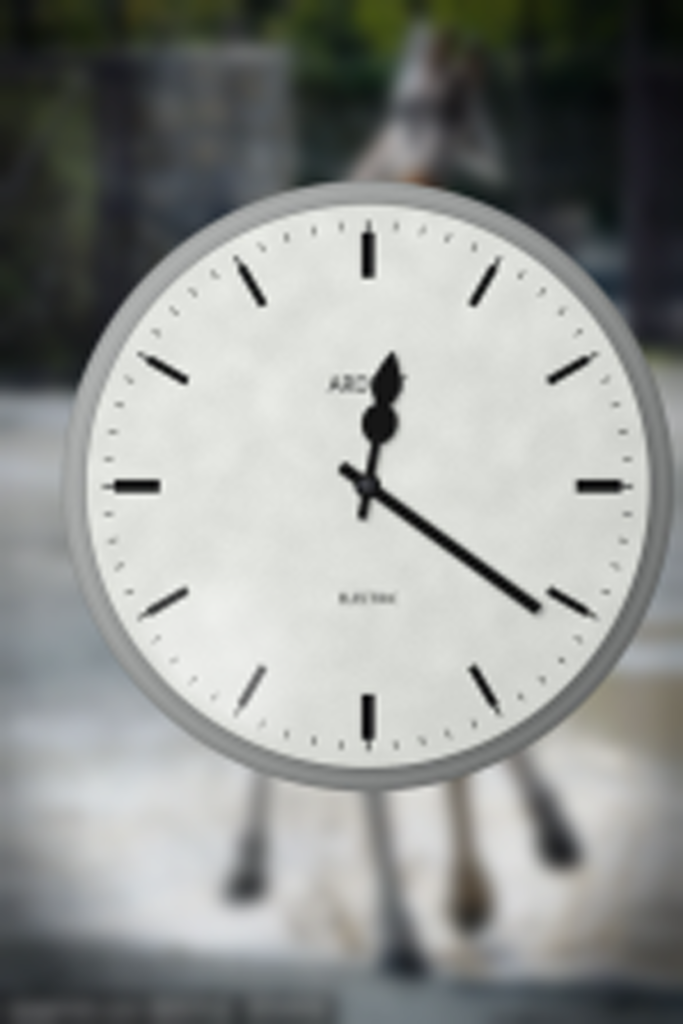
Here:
h=12 m=21
